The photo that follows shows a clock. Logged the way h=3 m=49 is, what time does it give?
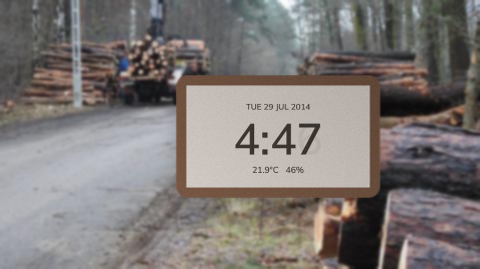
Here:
h=4 m=47
